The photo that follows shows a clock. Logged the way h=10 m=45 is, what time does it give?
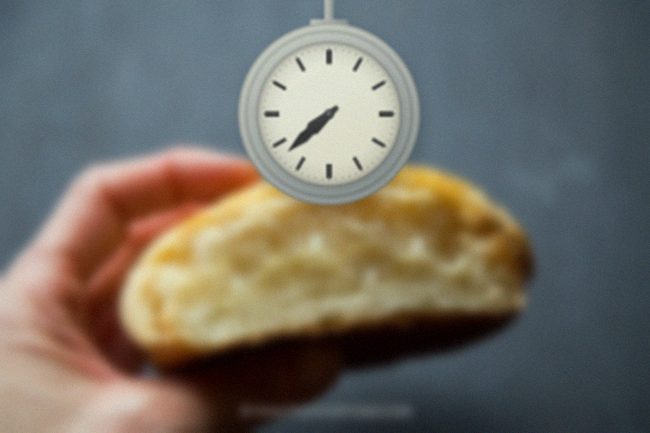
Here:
h=7 m=38
